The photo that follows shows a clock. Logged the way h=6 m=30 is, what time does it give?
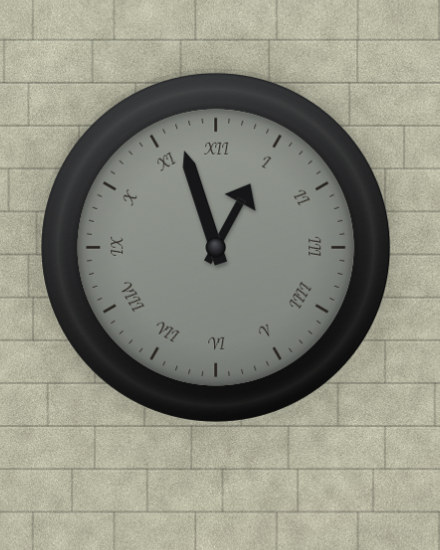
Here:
h=12 m=57
